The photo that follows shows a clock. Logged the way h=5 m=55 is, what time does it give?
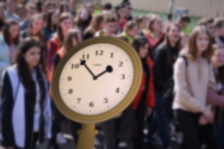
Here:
h=1 m=53
